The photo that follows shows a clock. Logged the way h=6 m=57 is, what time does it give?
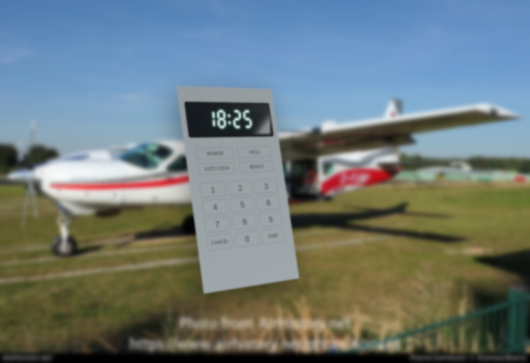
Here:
h=18 m=25
